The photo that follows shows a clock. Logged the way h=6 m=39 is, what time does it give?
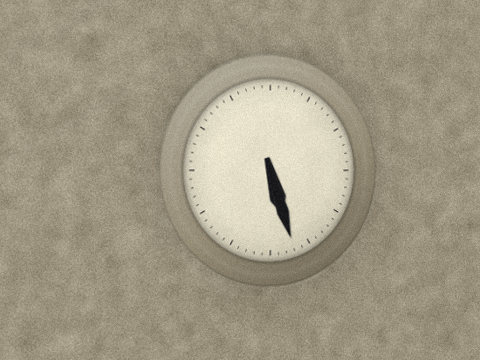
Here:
h=5 m=27
